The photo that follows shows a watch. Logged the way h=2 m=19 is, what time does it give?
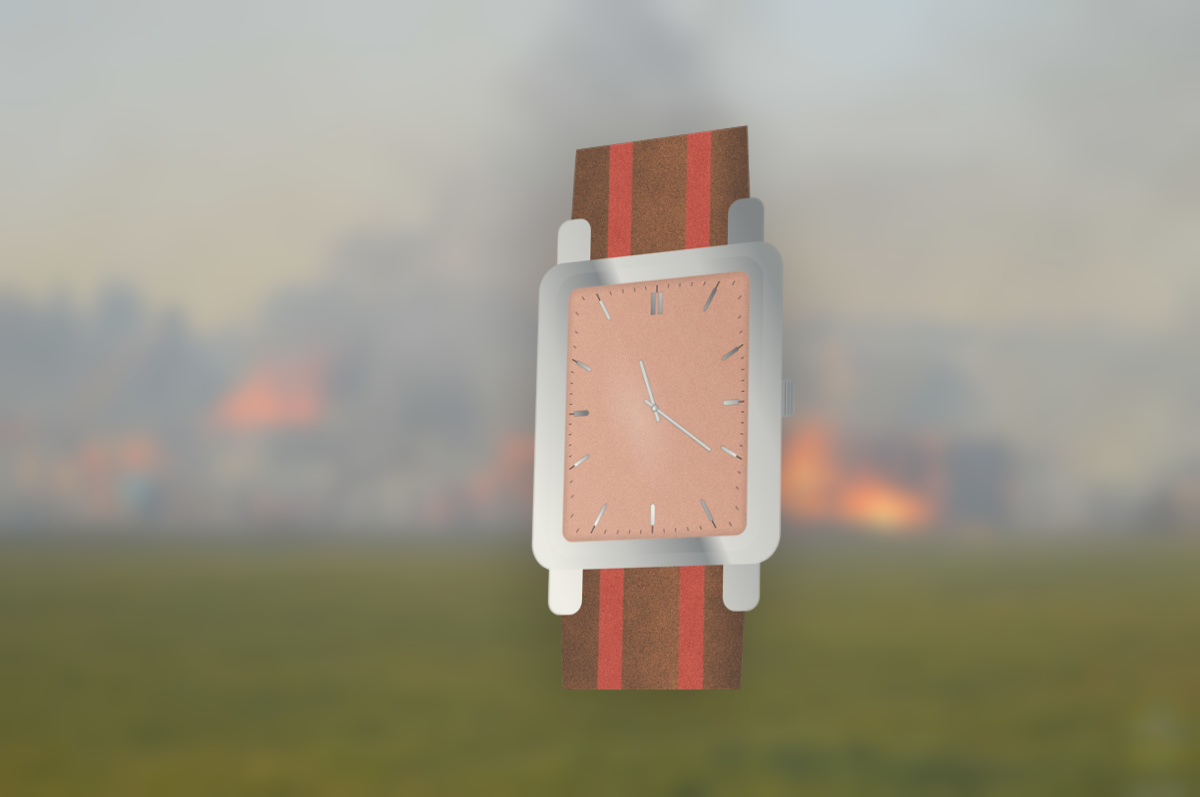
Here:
h=11 m=21
